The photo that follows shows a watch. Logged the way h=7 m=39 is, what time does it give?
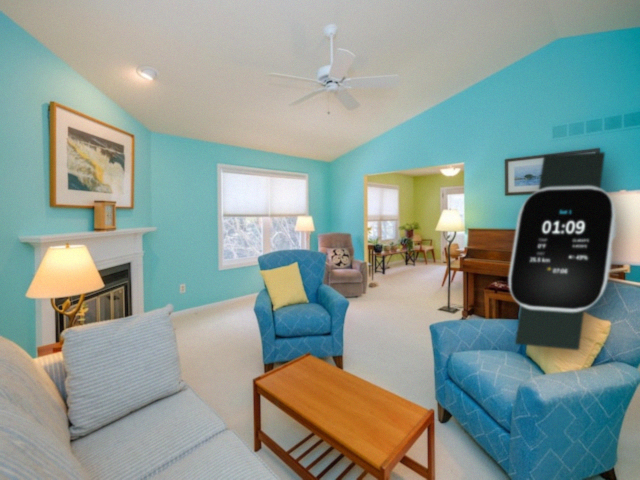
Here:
h=1 m=9
